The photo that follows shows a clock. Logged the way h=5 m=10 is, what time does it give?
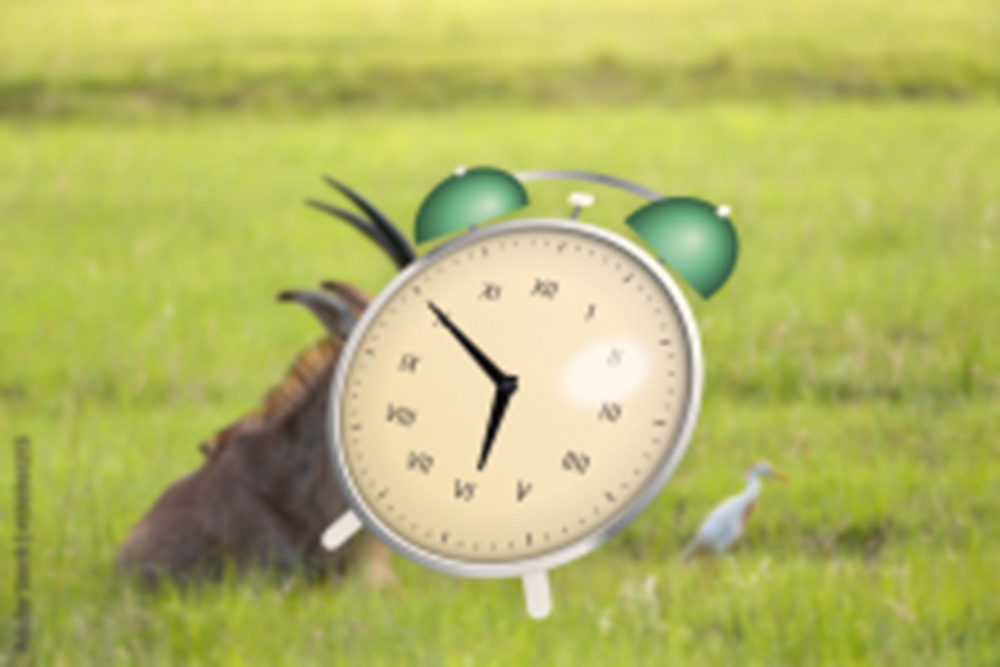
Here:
h=5 m=50
